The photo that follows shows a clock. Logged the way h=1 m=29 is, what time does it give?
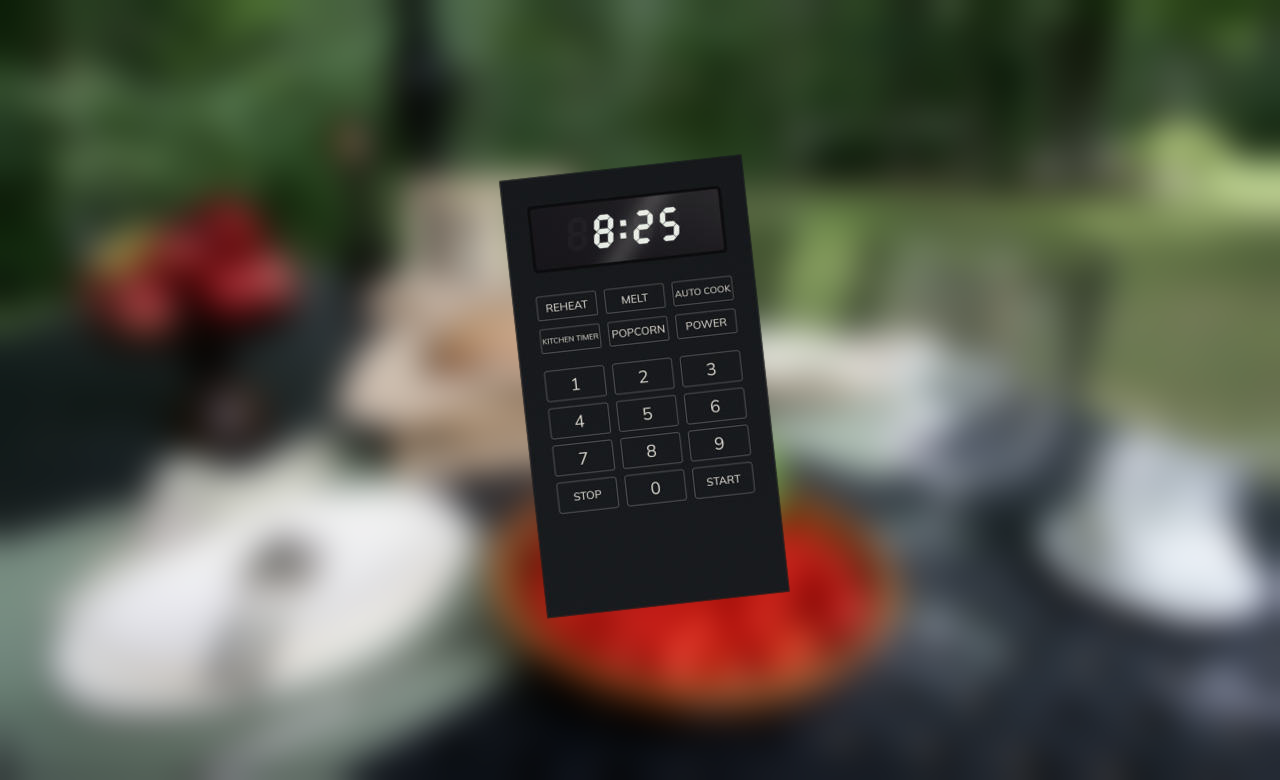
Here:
h=8 m=25
